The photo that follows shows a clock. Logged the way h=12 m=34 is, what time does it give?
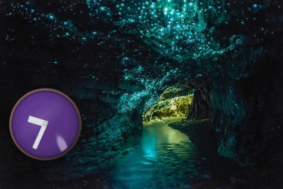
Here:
h=9 m=34
